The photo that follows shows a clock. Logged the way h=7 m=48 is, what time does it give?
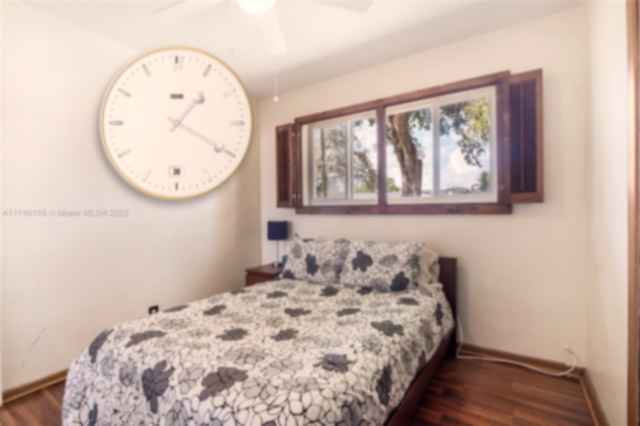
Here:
h=1 m=20
